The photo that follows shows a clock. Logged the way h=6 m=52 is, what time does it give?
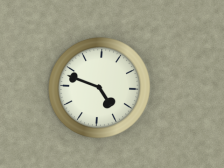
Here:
h=4 m=48
